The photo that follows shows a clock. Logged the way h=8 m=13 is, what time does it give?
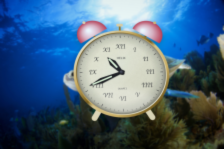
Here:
h=10 m=41
